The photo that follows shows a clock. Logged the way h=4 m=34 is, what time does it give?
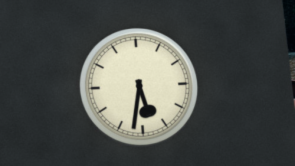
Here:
h=5 m=32
